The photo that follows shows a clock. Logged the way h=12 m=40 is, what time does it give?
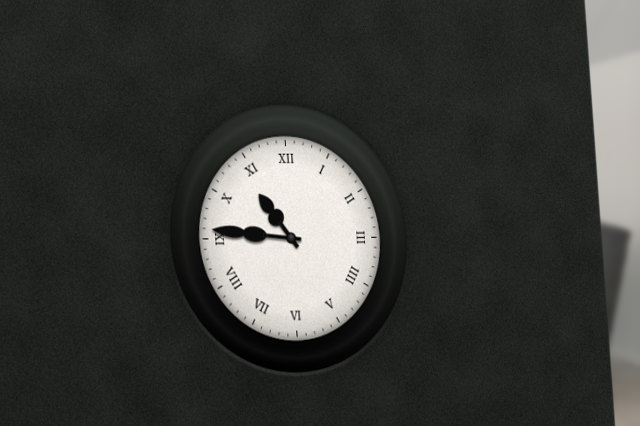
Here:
h=10 m=46
